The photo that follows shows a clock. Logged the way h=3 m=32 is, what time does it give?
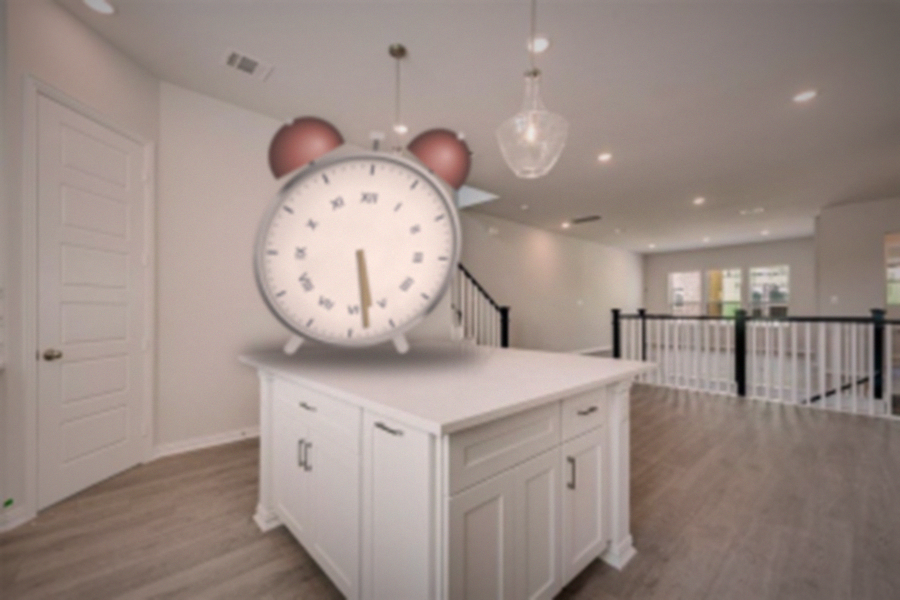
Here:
h=5 m=28
